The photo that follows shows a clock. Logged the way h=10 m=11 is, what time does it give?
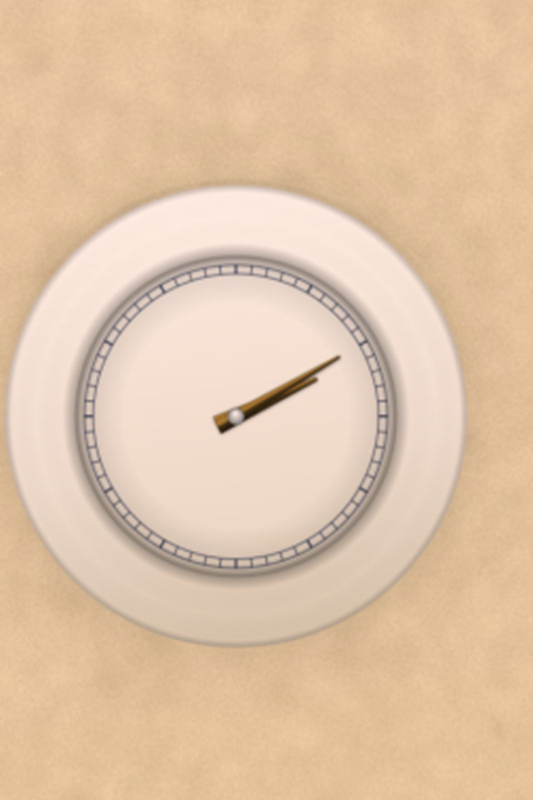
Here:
h=2 m=10
